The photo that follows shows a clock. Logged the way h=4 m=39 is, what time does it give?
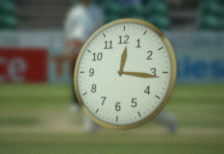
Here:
h=12 m=16
